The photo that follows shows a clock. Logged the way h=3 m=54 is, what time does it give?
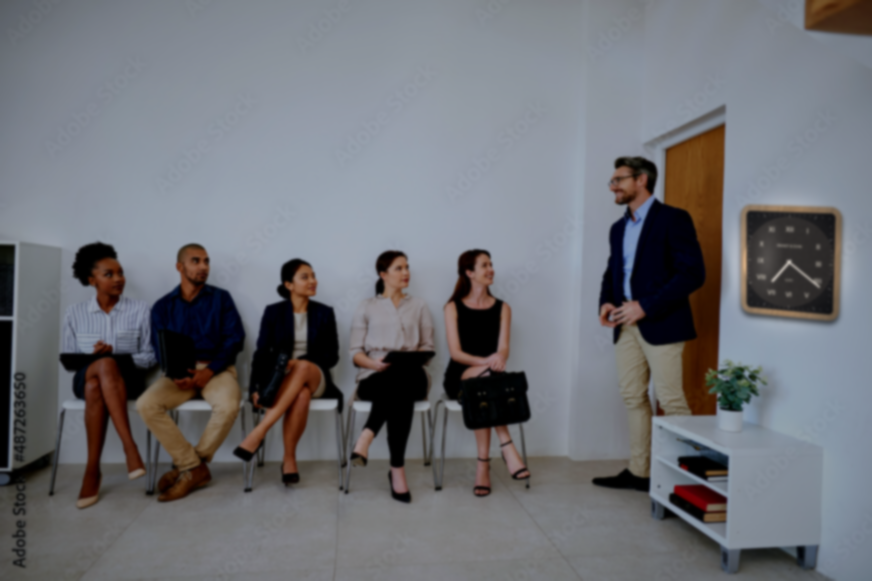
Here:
h=7 m=21
